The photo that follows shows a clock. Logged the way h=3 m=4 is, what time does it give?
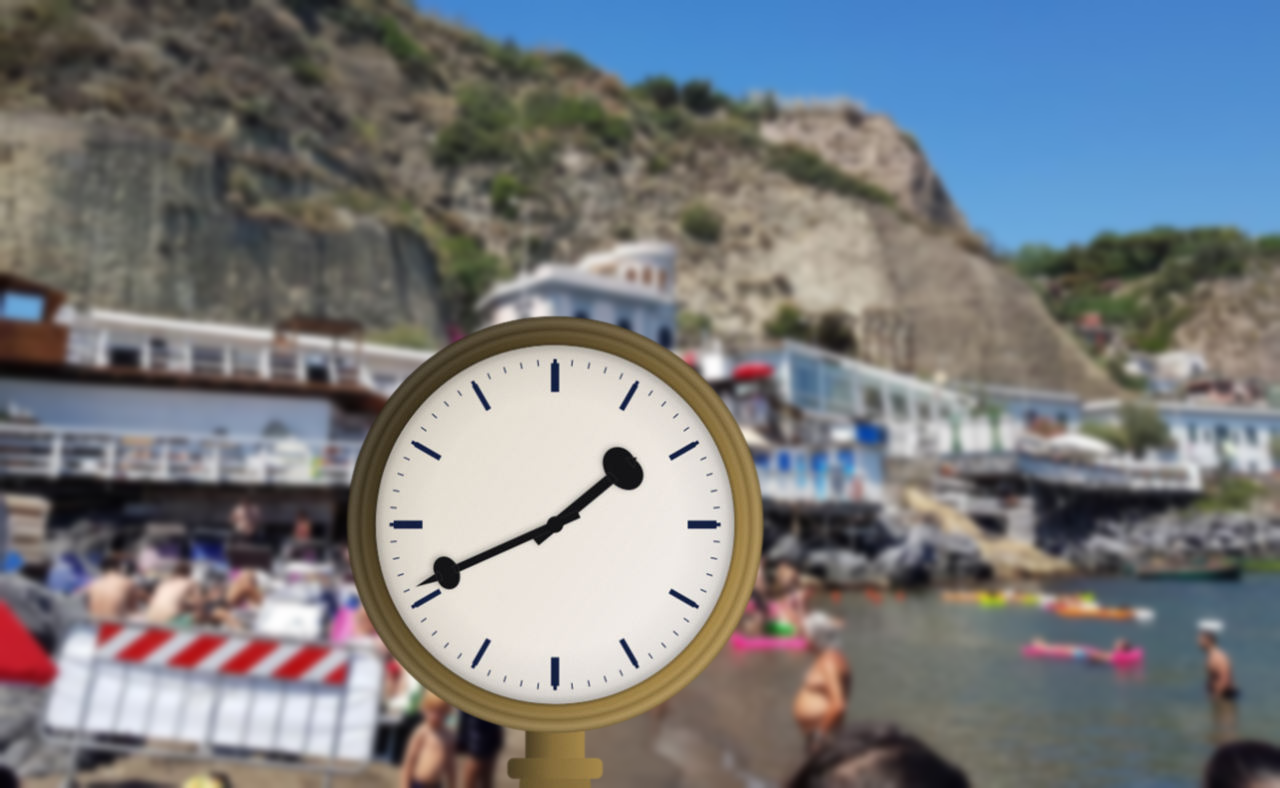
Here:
h=1 m=41
